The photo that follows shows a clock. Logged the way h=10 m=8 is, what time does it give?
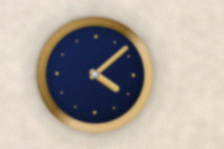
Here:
h=4 m=8
